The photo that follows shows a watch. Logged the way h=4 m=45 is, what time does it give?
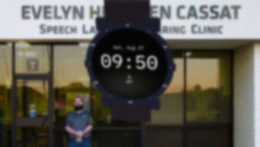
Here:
h=9 m=50
